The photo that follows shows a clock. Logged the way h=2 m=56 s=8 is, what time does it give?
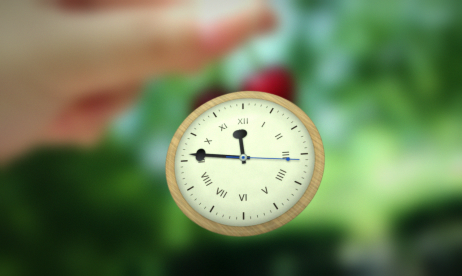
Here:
h=11 m=46 s=16
